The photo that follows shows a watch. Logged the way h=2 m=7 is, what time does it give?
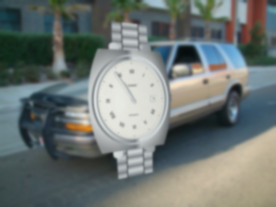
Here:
h=10 m=54
